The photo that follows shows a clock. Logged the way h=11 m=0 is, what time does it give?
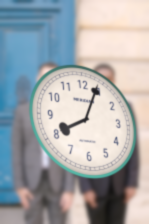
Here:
h=8 m=4
